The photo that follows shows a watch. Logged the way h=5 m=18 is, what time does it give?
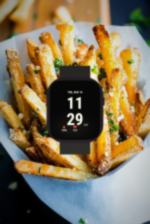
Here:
h=11 m=29
